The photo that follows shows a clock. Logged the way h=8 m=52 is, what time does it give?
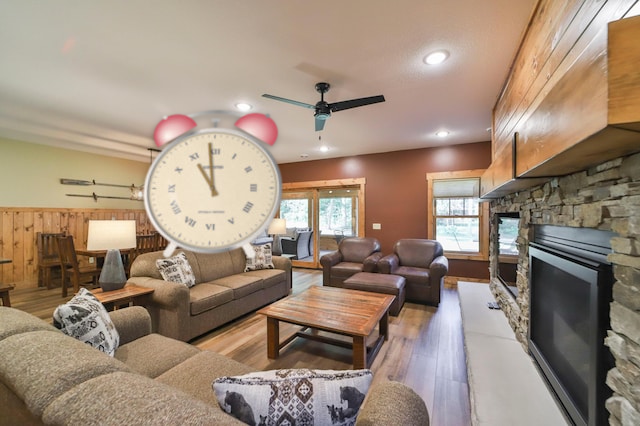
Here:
h=10 m=59
